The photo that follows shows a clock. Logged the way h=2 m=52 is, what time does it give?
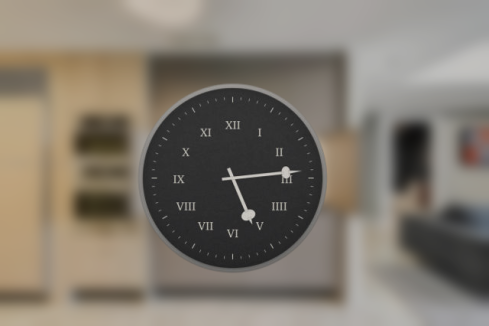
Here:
h=5 m=14
